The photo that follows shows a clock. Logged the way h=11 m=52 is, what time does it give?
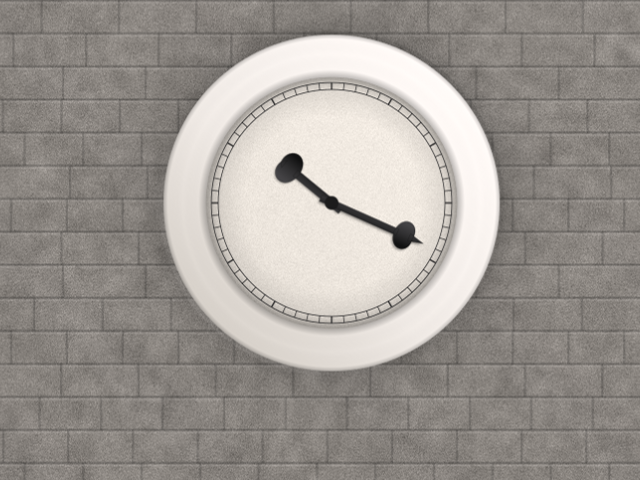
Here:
h=10 m=19
